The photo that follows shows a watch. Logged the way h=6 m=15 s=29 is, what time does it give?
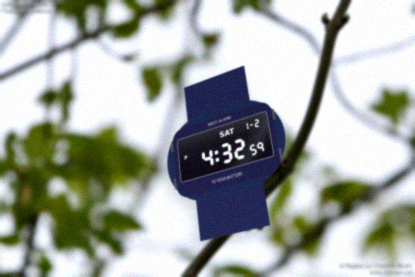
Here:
h=4 m=32 s=59
